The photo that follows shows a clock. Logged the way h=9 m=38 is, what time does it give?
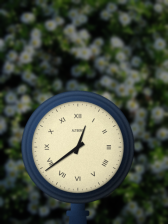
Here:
h=12 m=39
